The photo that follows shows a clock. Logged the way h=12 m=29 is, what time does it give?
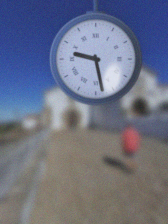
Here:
h=9 m=28
